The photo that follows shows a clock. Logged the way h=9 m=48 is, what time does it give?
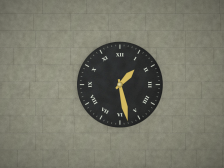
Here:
h=1 m=28
